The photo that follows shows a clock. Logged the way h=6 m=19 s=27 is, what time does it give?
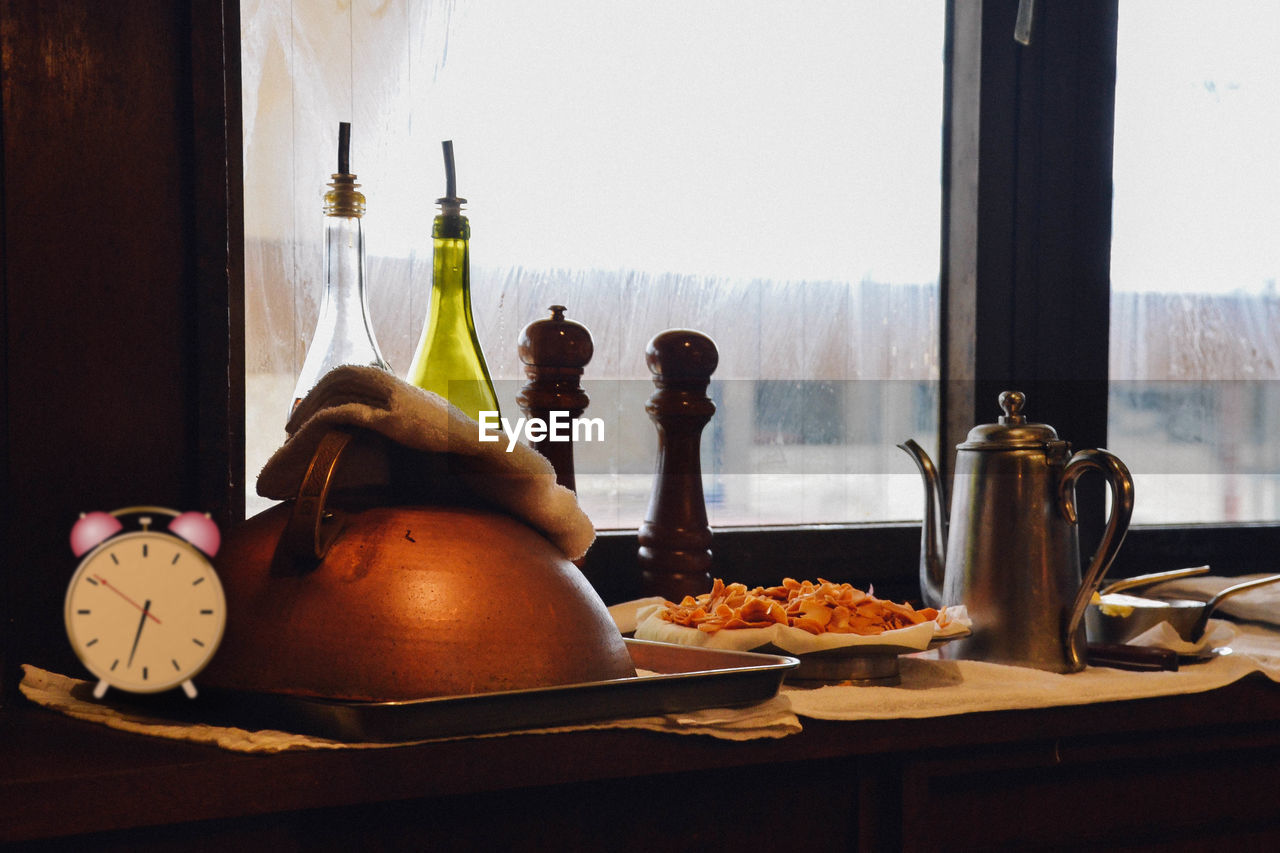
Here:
h=6 m=32 s=51
